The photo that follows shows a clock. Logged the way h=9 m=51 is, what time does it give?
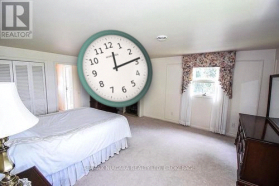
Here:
h=12 m=14
